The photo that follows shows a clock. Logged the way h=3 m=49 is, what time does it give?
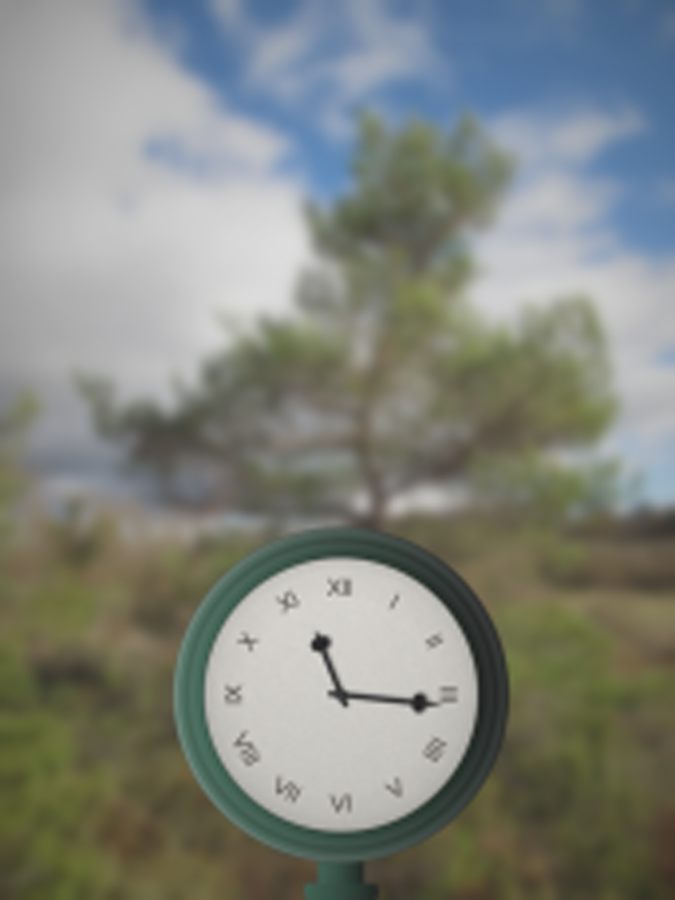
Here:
h=11 m=16
